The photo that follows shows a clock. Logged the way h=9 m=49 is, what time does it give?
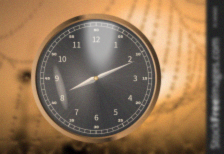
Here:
h=8 m=11
